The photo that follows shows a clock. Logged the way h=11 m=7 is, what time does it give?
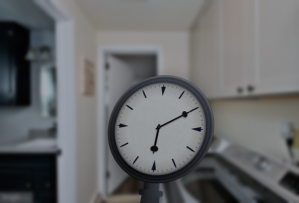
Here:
h=6 m=10
